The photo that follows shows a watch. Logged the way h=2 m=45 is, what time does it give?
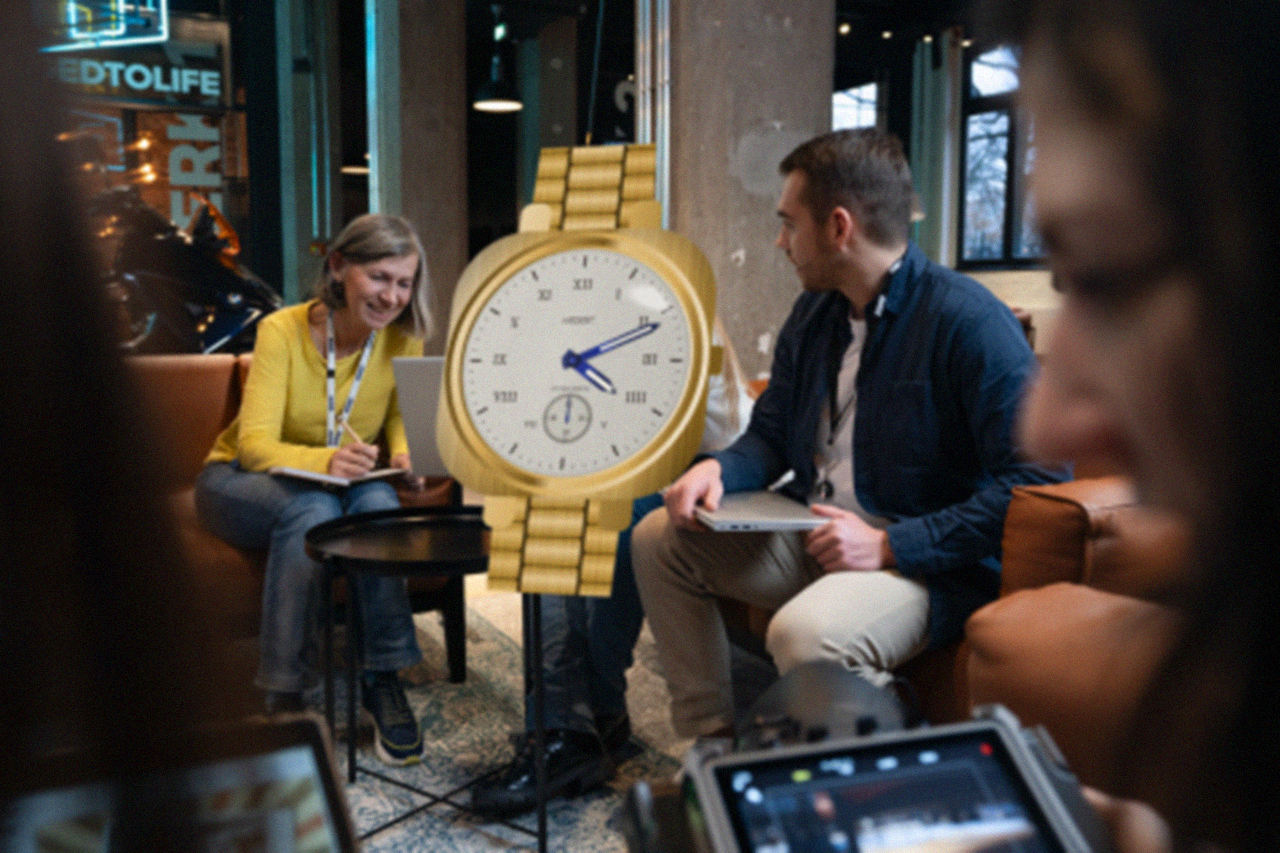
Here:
h=4 m=11
